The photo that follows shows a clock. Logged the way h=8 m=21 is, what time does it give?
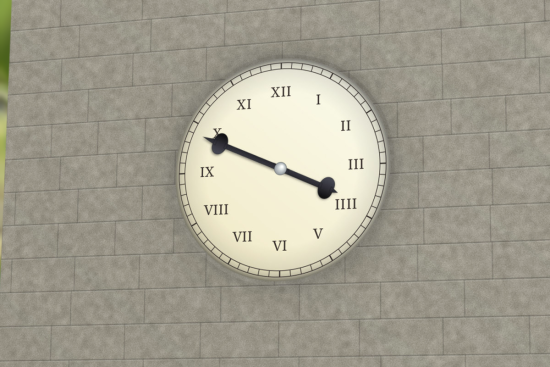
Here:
h=3 m=49
